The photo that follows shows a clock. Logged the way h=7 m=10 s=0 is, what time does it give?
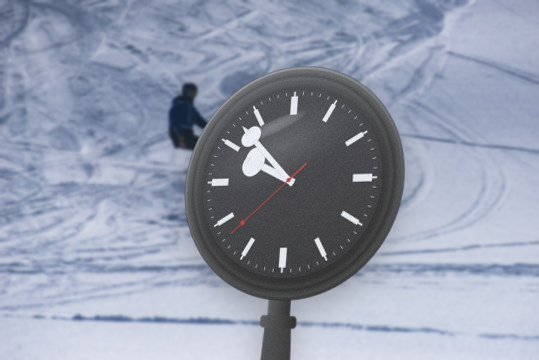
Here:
h=9 m=52 s=38
